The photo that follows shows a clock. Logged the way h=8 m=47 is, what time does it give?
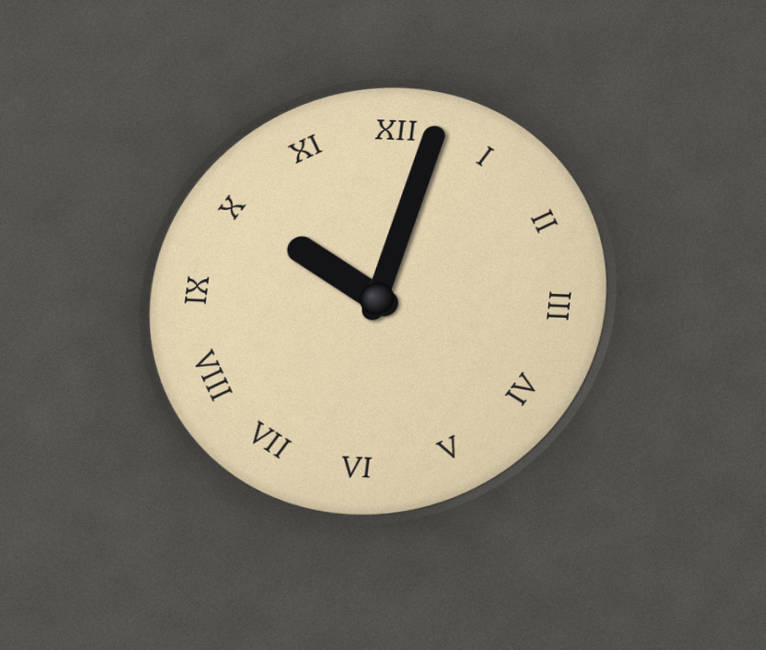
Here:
h=10 m=2
